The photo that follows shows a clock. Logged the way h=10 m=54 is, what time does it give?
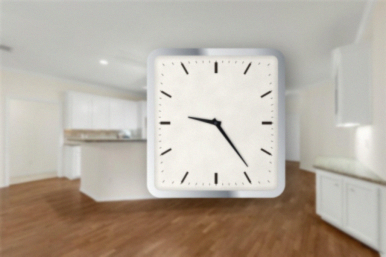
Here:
h=9 m=24
